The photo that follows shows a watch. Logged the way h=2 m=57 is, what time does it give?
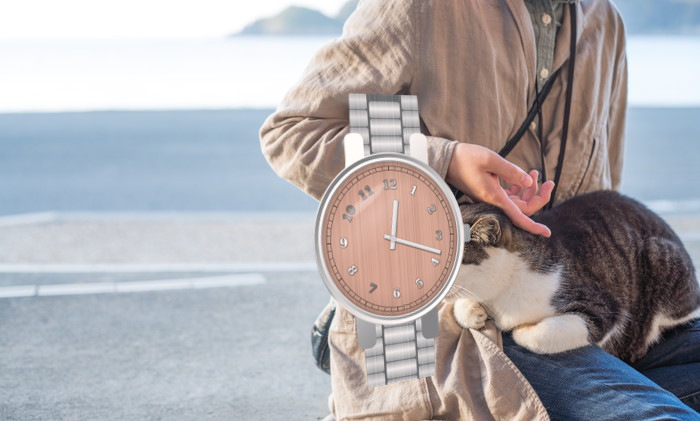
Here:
h=12 m=18
